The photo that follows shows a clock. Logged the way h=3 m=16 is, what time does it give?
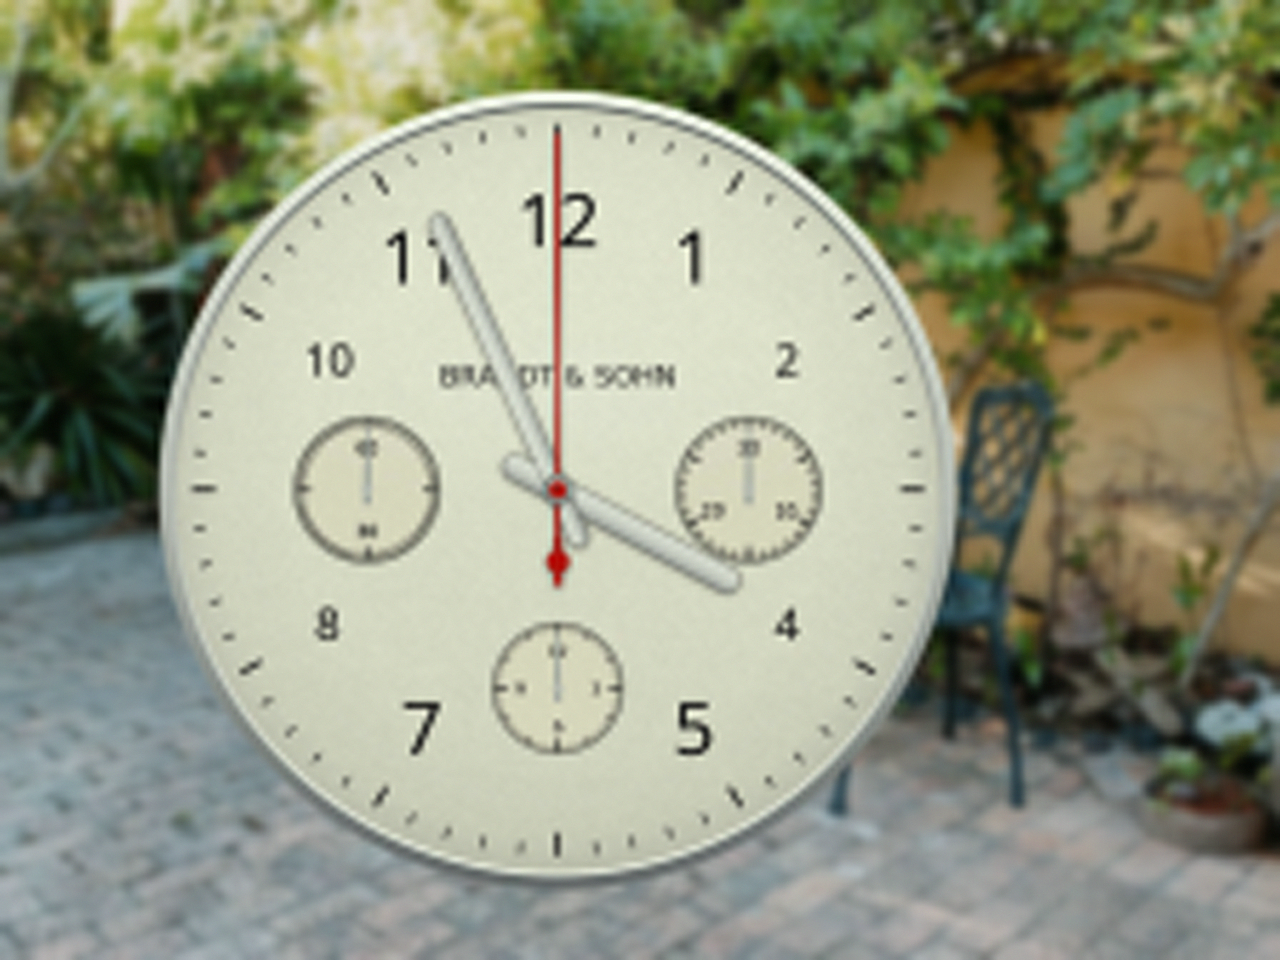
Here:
h=3 m=56
